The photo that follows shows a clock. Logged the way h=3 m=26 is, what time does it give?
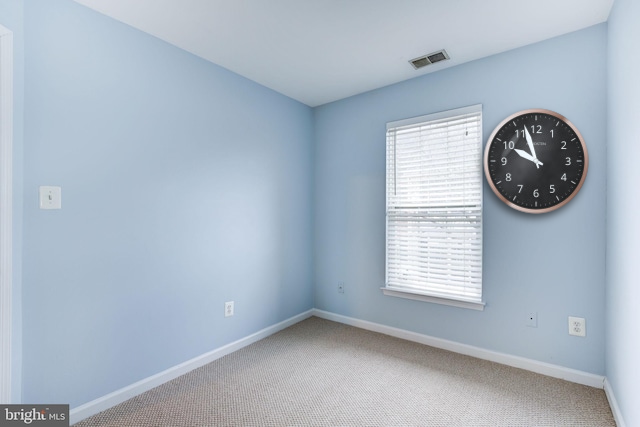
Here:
h=9 m=57
